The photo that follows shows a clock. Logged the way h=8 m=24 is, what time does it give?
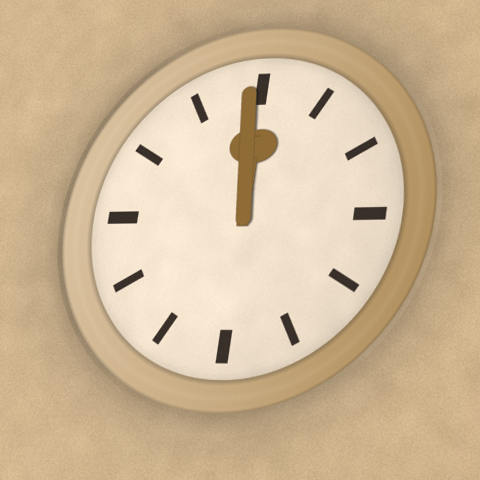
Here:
h=11 m=59
